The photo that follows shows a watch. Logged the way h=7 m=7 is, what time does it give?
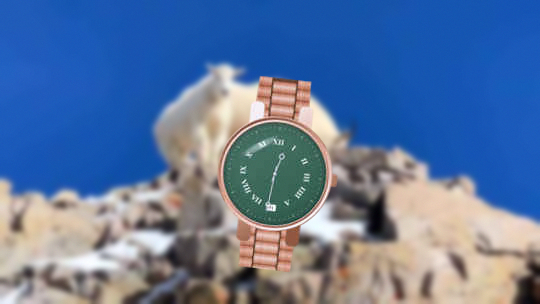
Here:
h=12 m=31
